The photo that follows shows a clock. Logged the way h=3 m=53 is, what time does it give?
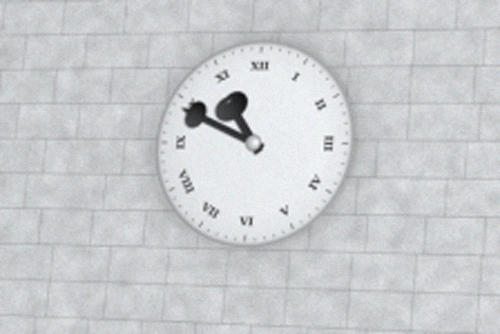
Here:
h=10 m=49
